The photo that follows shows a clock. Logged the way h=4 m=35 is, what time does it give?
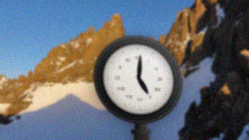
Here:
h=5 m=1
